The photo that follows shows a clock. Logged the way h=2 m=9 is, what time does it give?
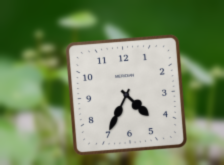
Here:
h=4 m=35
